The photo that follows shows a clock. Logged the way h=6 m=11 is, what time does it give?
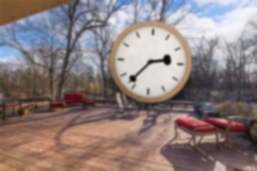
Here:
h=2 m=37
